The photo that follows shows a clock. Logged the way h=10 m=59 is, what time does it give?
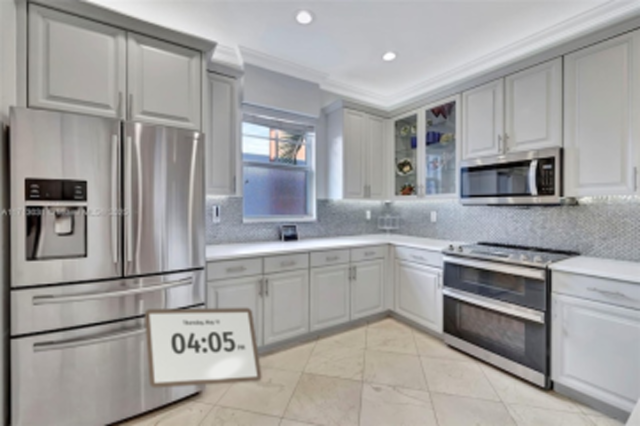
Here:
h=4 m=5
